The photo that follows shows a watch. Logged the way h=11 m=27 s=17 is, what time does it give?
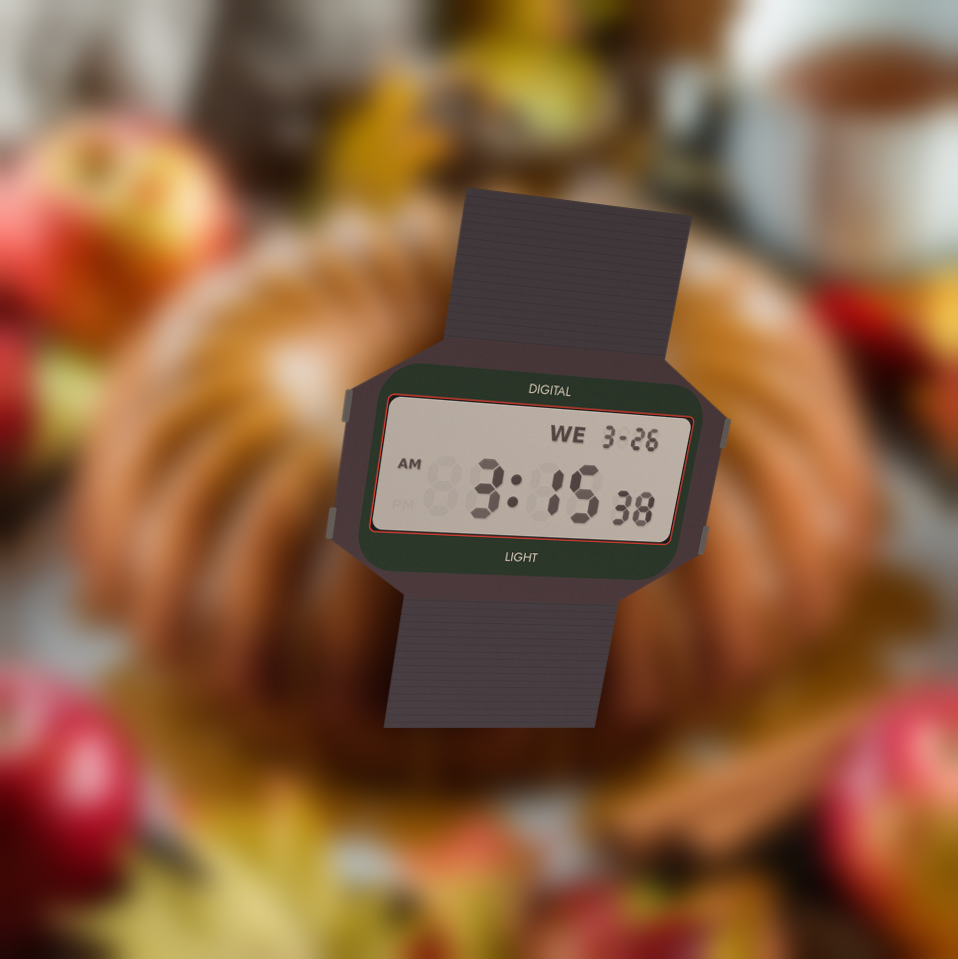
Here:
h=3 m=15 s=38
